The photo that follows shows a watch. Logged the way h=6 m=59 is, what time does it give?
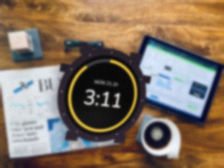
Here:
h=3 m=11
